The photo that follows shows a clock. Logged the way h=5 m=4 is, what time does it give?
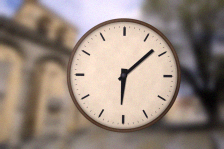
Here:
h=6 m=8
